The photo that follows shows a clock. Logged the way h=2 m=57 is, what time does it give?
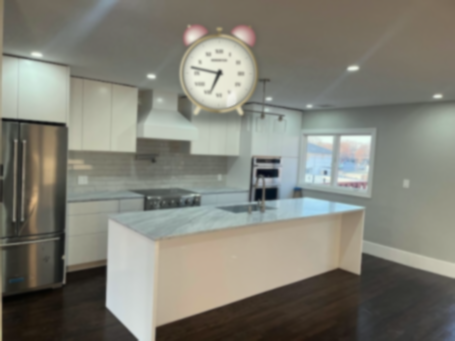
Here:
h=6 m=47
